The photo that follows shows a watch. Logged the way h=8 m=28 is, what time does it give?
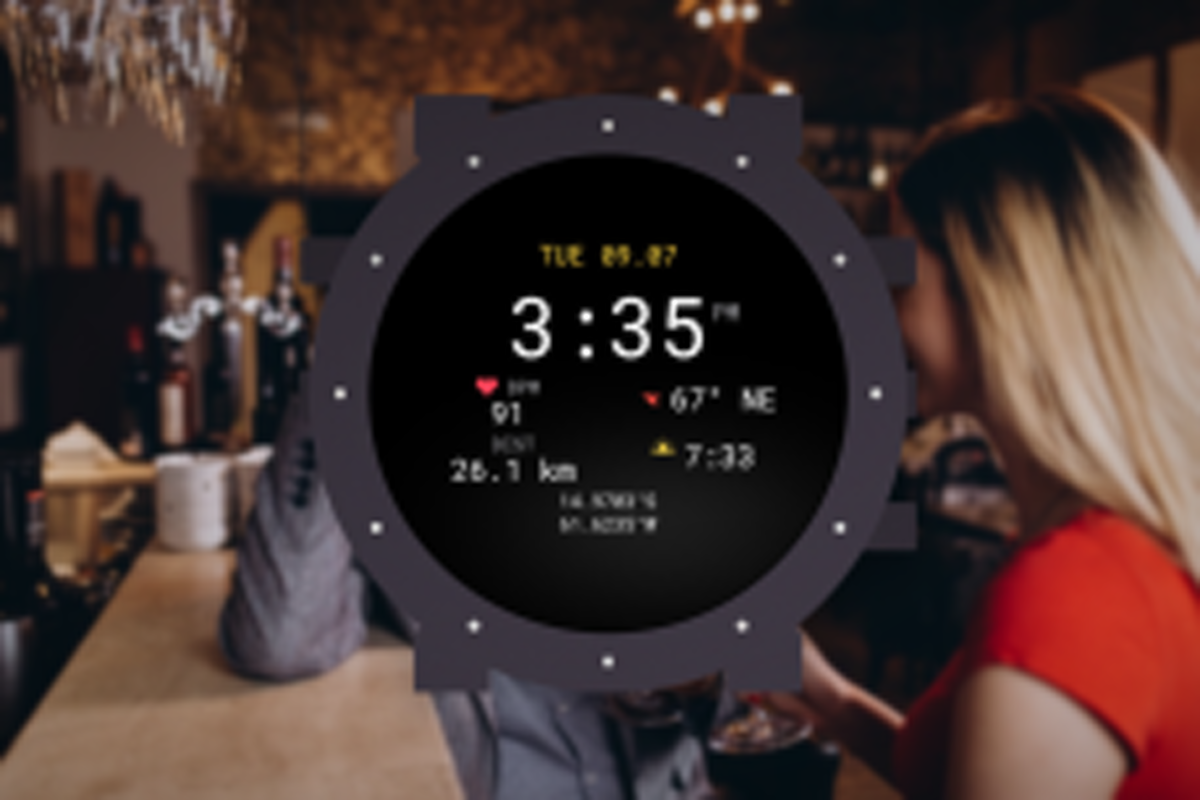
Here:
h=3 m=35
